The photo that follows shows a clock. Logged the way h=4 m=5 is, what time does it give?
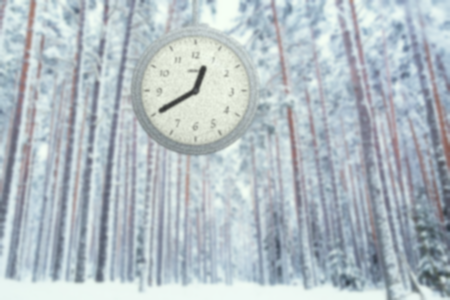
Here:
h=12 m=40
